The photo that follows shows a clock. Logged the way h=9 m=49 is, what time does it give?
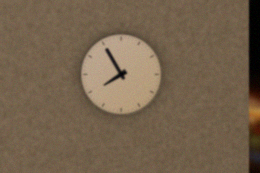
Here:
h=7 m=55
